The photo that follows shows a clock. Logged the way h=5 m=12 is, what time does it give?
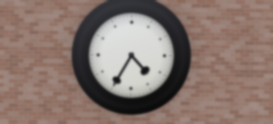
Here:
h=4 m=35
